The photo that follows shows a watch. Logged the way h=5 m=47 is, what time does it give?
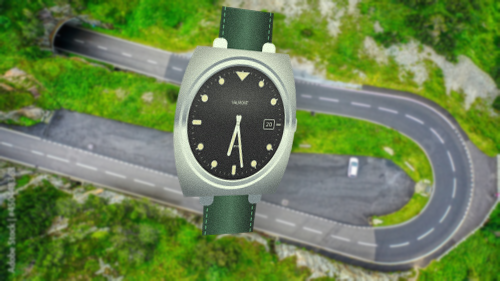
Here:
h=6 m=28
